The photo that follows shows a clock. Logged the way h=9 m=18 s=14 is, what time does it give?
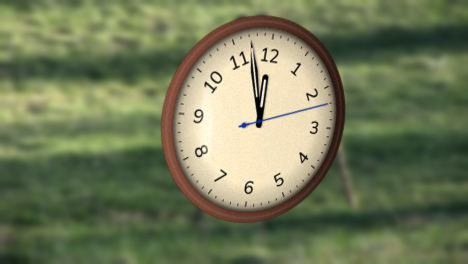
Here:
h=11 m=57 s=12
